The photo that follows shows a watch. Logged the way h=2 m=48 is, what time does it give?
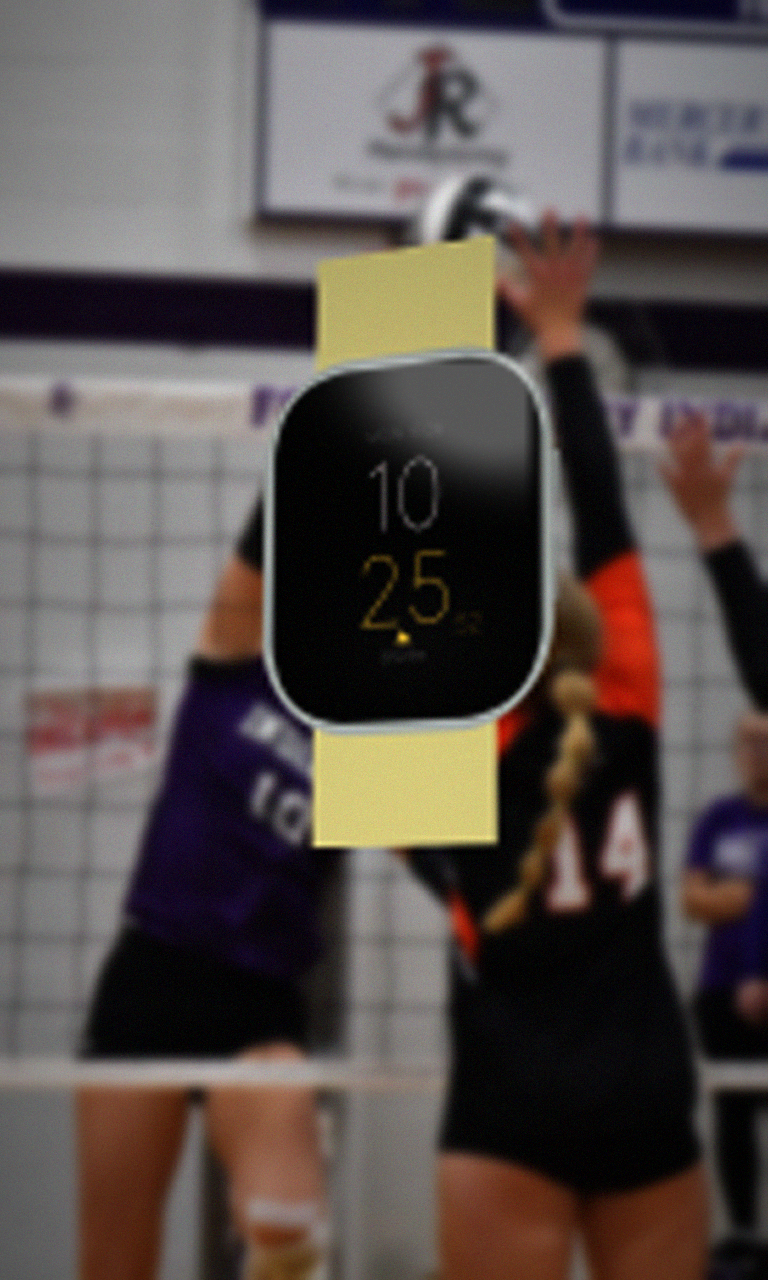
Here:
h=10 m=25
